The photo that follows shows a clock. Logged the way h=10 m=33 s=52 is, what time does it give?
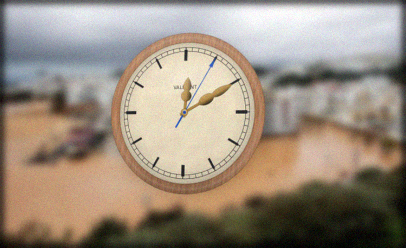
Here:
h=12 m=10 s=5
